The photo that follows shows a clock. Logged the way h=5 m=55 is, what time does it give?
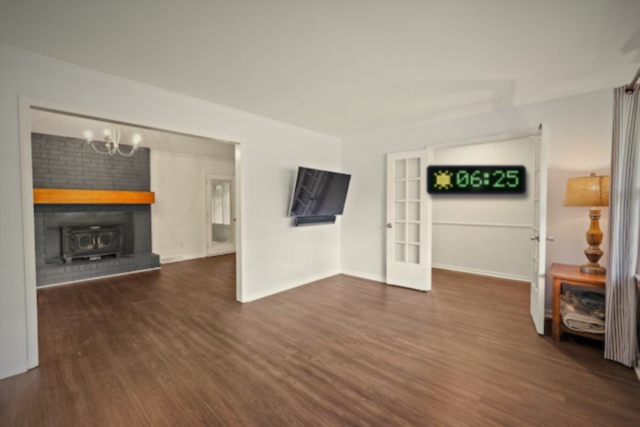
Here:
h=6 m=25
